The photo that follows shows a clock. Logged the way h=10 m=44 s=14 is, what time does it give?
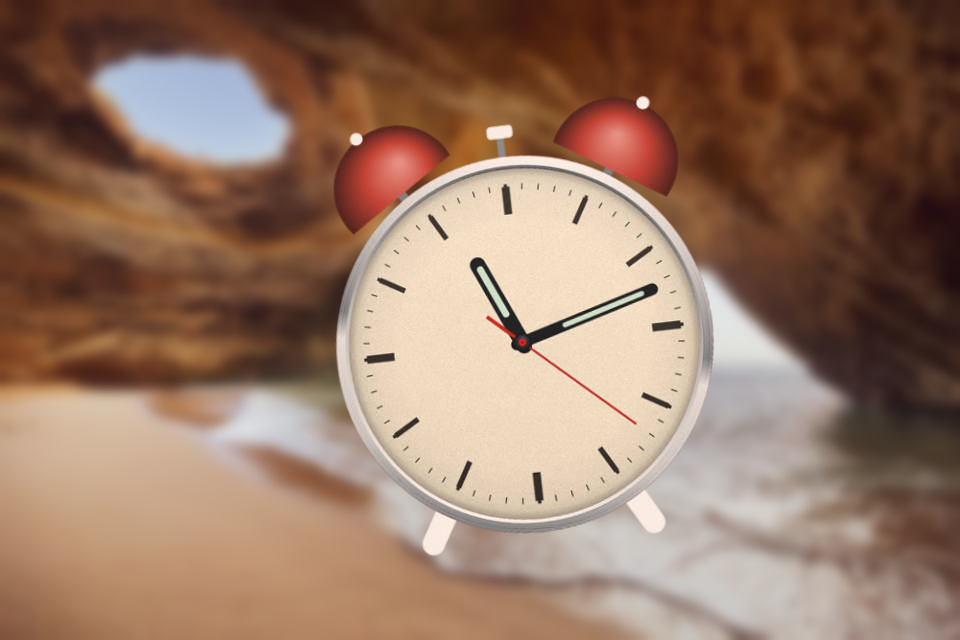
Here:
h=11 m=12 s=22
